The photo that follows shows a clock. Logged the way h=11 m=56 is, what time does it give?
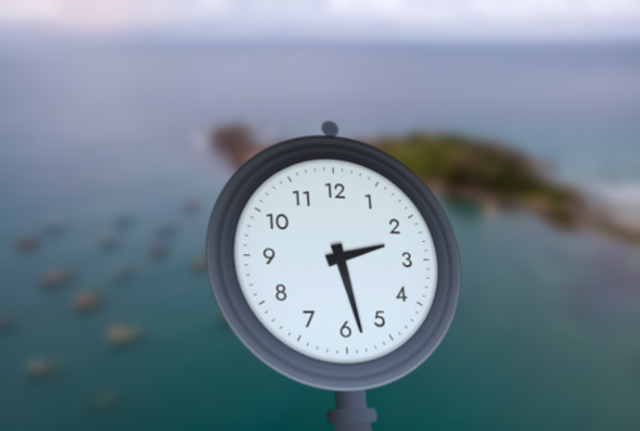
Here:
h=2 m=28
